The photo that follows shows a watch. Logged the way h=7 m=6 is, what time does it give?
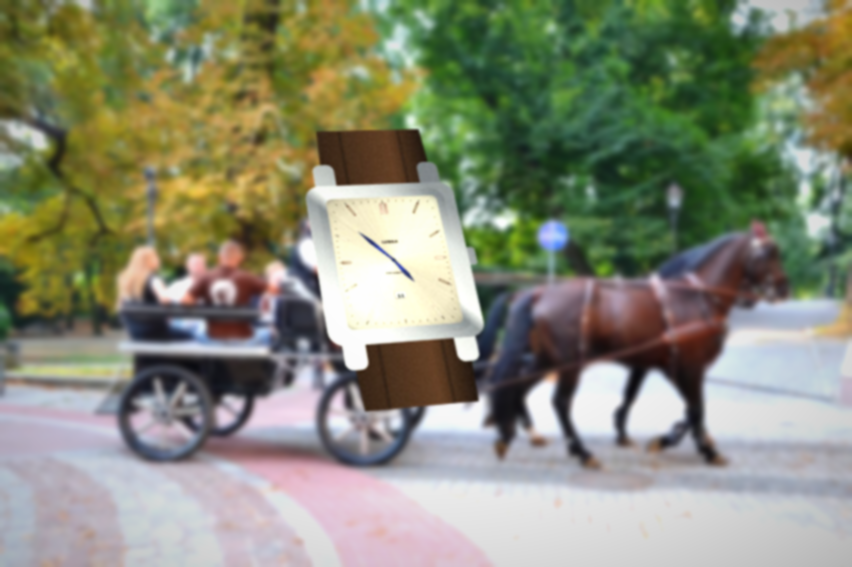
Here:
h=4 m=53
